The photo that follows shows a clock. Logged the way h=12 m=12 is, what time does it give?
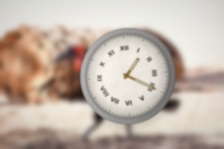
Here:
h=1 m=20
